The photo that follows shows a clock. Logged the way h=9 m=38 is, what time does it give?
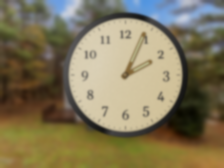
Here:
h=2 m=4
